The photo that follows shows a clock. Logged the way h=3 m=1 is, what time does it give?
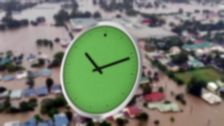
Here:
h=10 m=11
